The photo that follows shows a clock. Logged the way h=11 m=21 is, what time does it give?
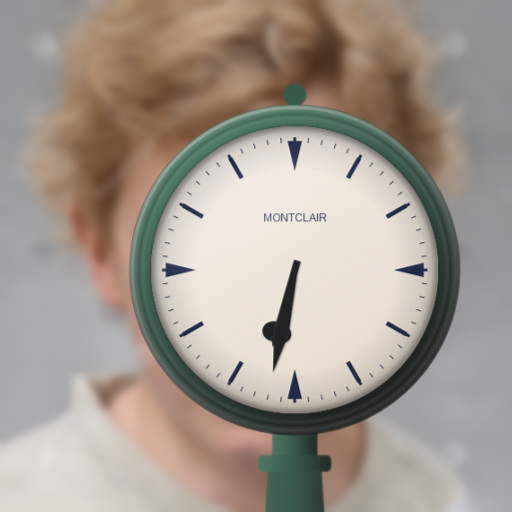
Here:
h=6 m=32
